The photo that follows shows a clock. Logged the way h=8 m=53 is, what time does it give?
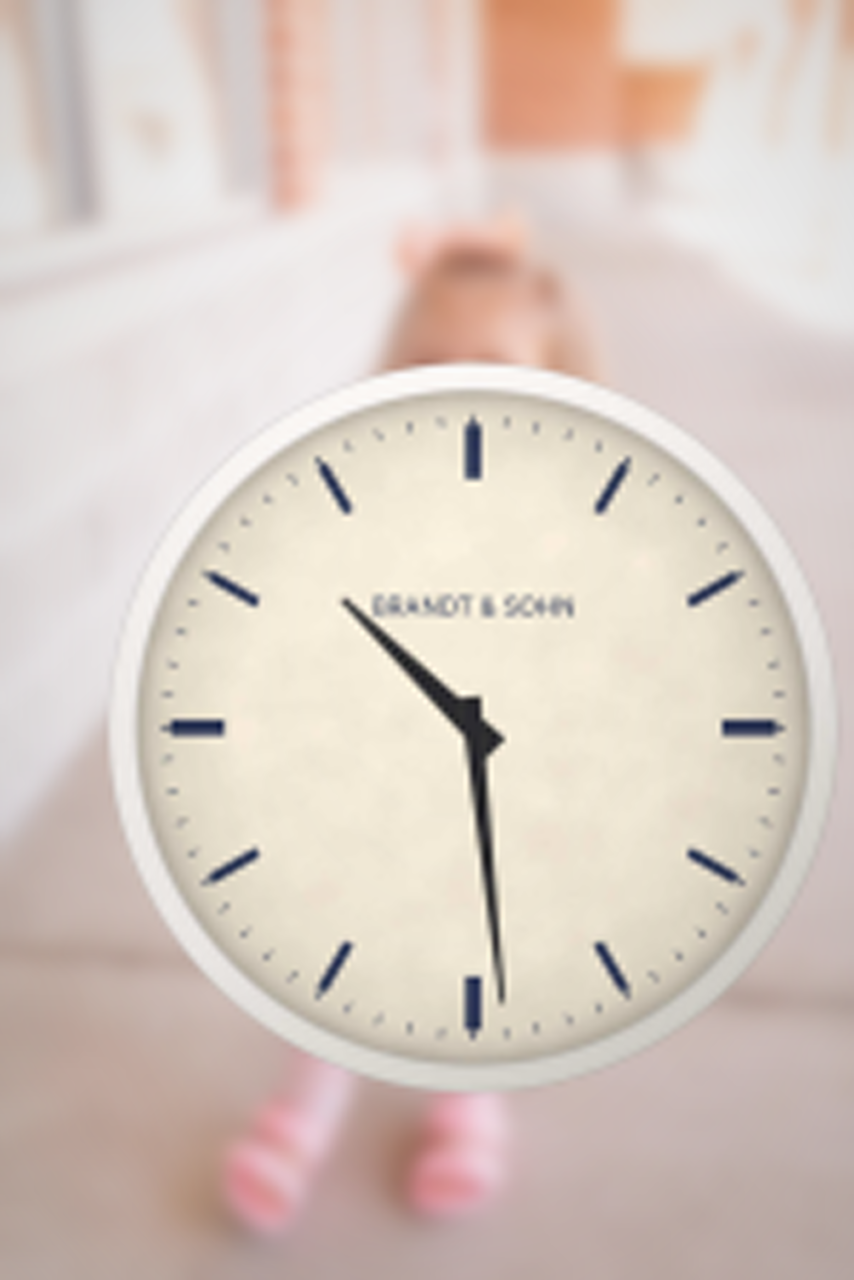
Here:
h=10 m=29
